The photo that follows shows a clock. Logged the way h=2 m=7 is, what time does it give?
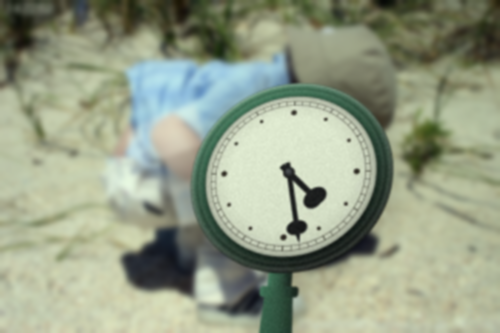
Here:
h=4 m=28
